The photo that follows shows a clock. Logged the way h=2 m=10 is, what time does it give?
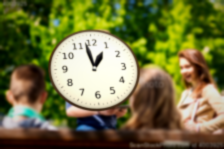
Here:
h=12 m=58
